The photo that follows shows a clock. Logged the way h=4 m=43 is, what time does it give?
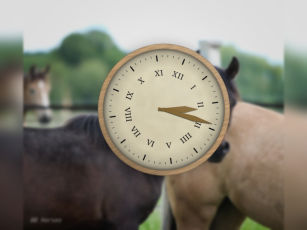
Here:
h=2 m=14
